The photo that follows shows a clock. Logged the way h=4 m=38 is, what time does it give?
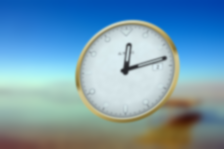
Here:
h=12 m=13
